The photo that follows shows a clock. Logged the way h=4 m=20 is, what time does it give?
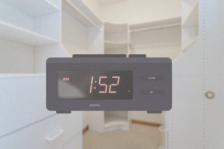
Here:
h=1 m=52
